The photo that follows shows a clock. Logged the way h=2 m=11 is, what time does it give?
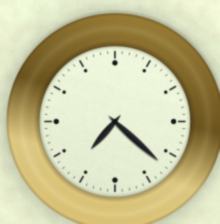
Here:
h=7 m=22
